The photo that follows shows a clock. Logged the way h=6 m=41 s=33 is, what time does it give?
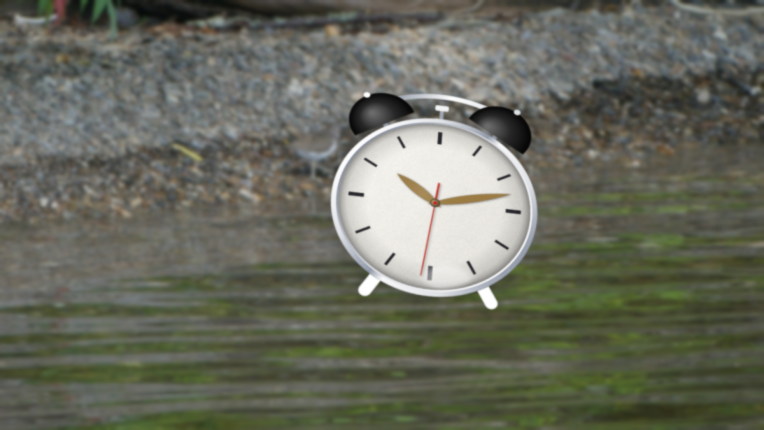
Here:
h=10 m=12 s=31
